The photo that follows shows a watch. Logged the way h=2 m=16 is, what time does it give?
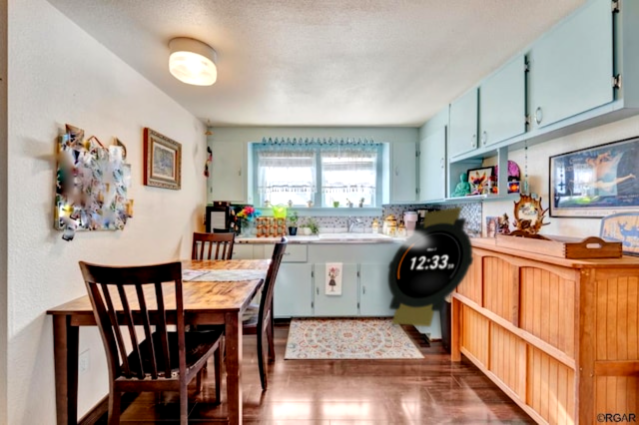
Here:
h=12 m=33
